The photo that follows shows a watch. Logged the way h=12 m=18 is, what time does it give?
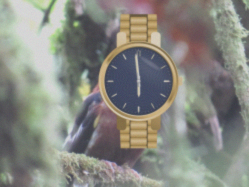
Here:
h=5 m=59
